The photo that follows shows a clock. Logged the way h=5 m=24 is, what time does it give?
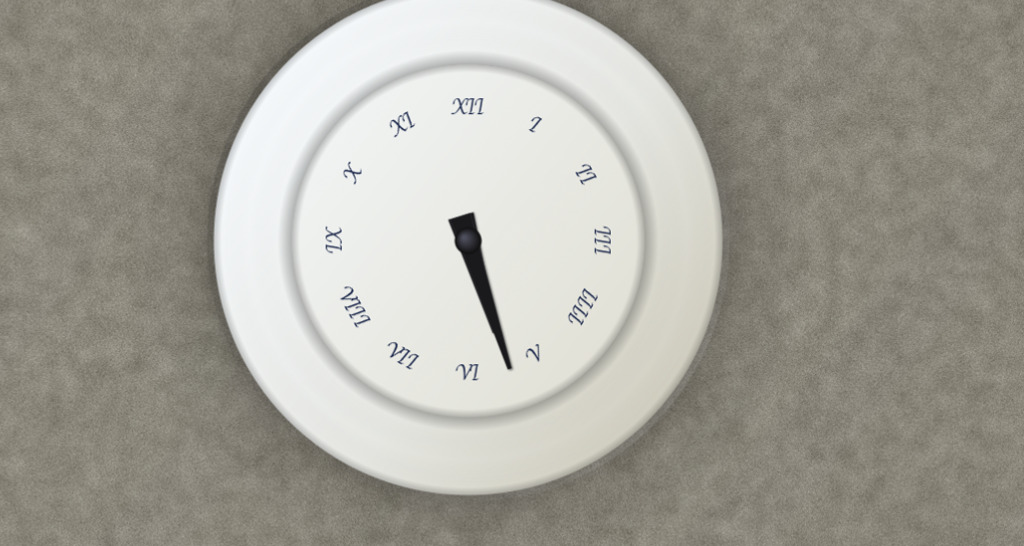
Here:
h=5 m=27
